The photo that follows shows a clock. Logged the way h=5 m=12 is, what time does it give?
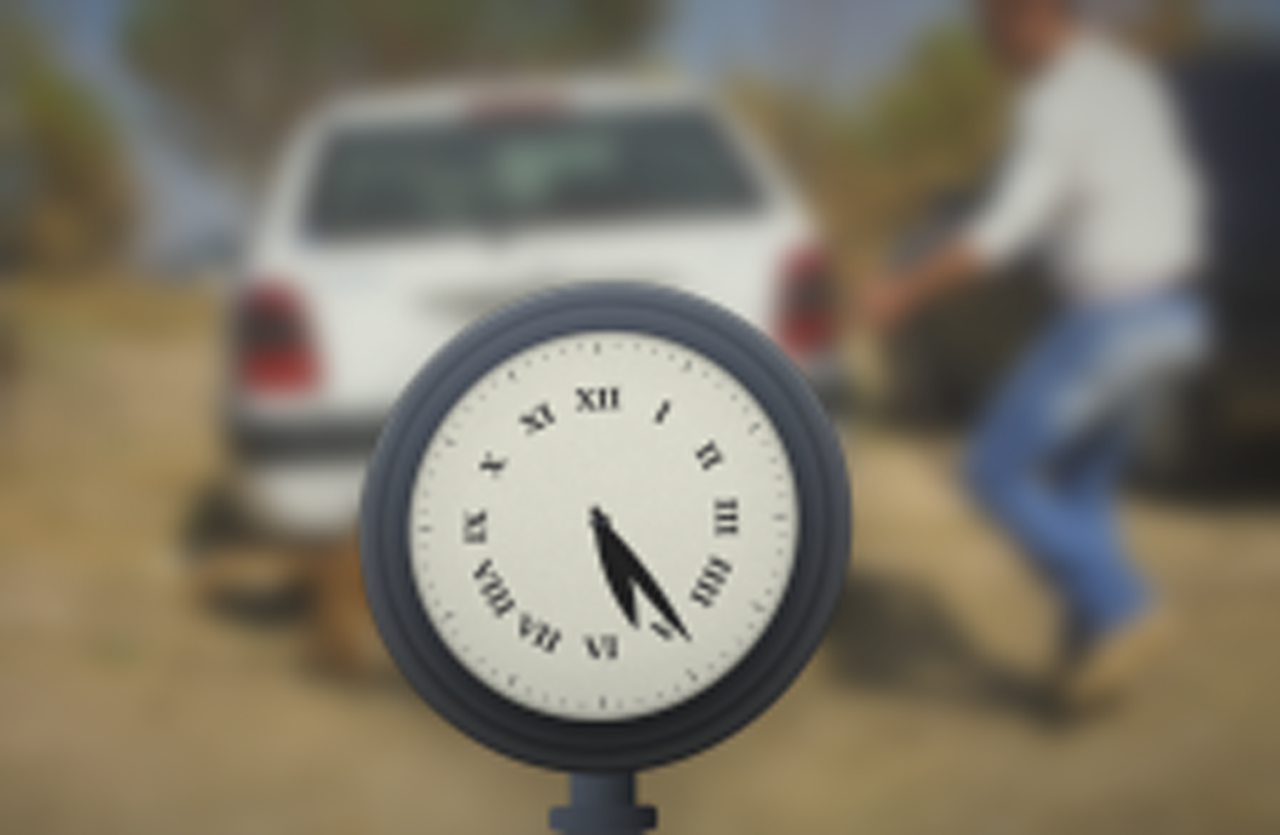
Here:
h=5 m=24
